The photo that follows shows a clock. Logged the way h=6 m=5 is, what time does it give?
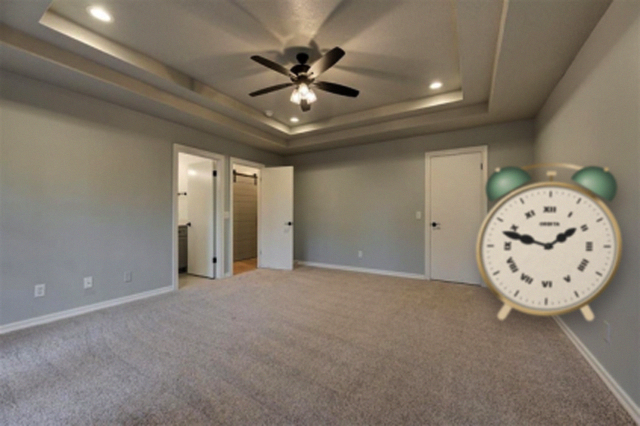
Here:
h=1 m=48
